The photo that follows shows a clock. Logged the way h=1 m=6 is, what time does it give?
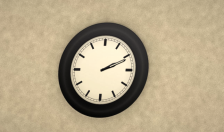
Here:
h=2 m=11
